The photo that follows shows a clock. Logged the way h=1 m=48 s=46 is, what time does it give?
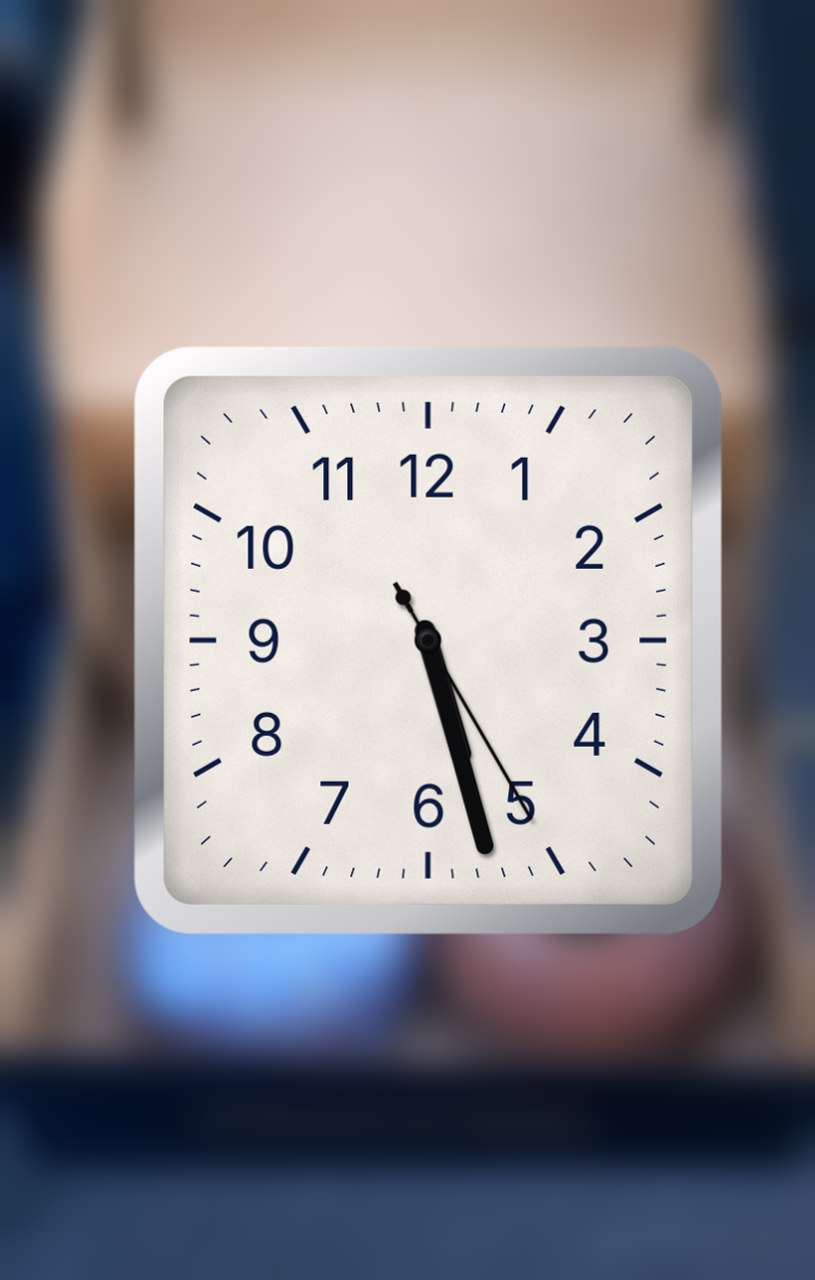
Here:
h=5 m=27 s=25
